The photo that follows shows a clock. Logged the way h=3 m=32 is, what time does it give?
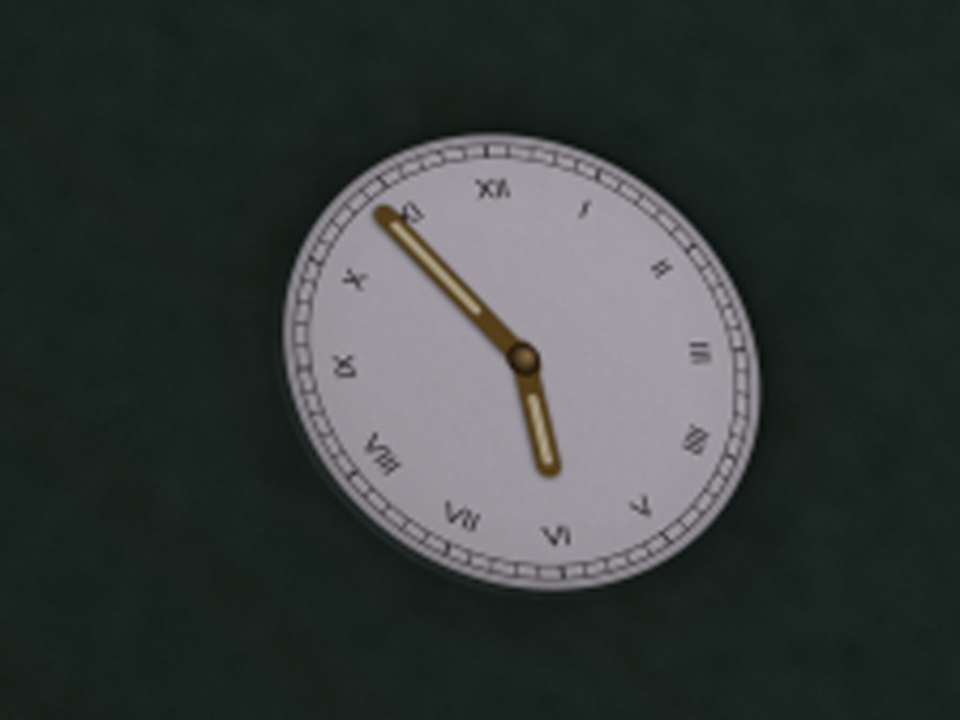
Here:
h=5 m=54
